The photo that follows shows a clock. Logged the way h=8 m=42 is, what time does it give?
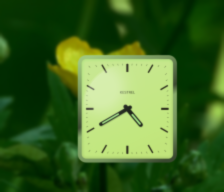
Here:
h=4 m=40
